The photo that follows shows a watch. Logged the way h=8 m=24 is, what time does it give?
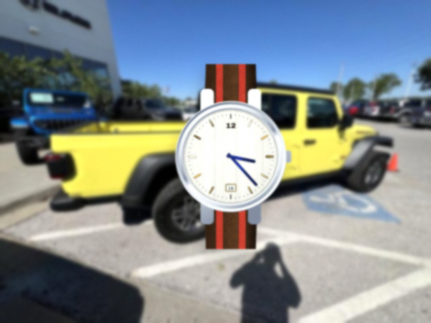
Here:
h=3 m=23
